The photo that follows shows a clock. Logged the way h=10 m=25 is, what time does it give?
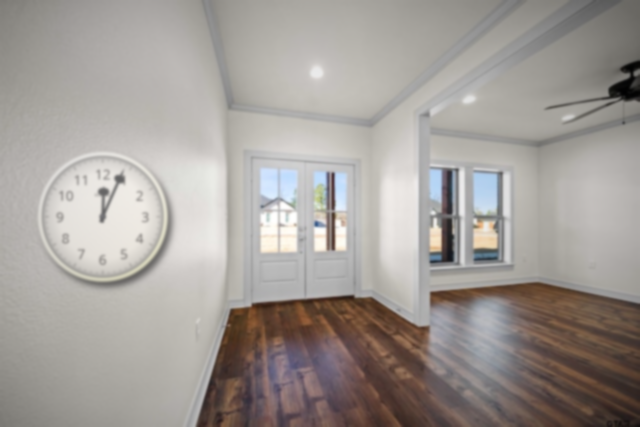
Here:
h=12 m=4
